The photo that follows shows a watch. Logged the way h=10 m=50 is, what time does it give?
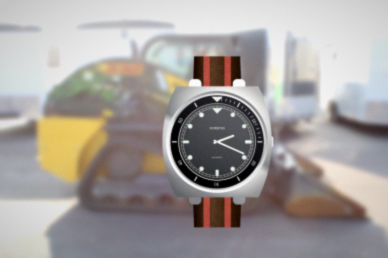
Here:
h=2 m=19
